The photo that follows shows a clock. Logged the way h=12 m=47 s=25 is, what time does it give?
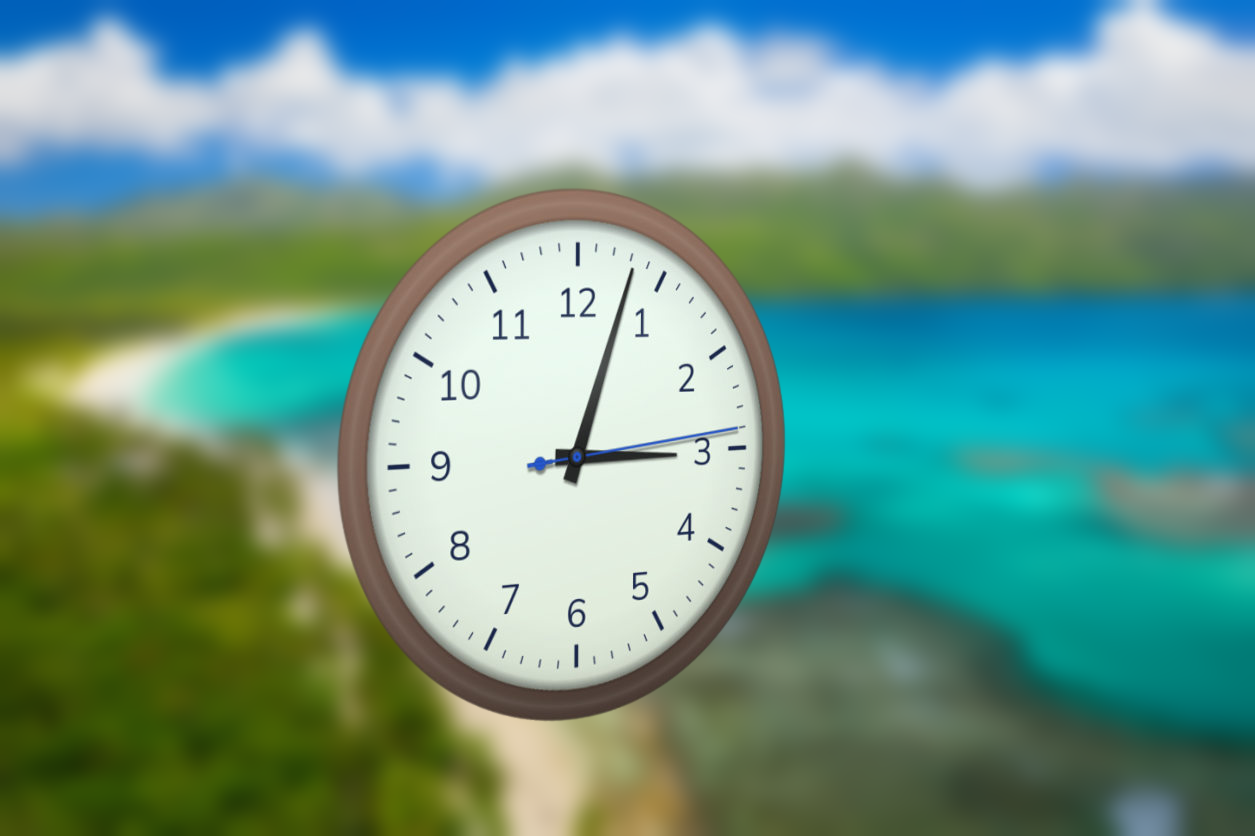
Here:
h=3 m=3 s=14
